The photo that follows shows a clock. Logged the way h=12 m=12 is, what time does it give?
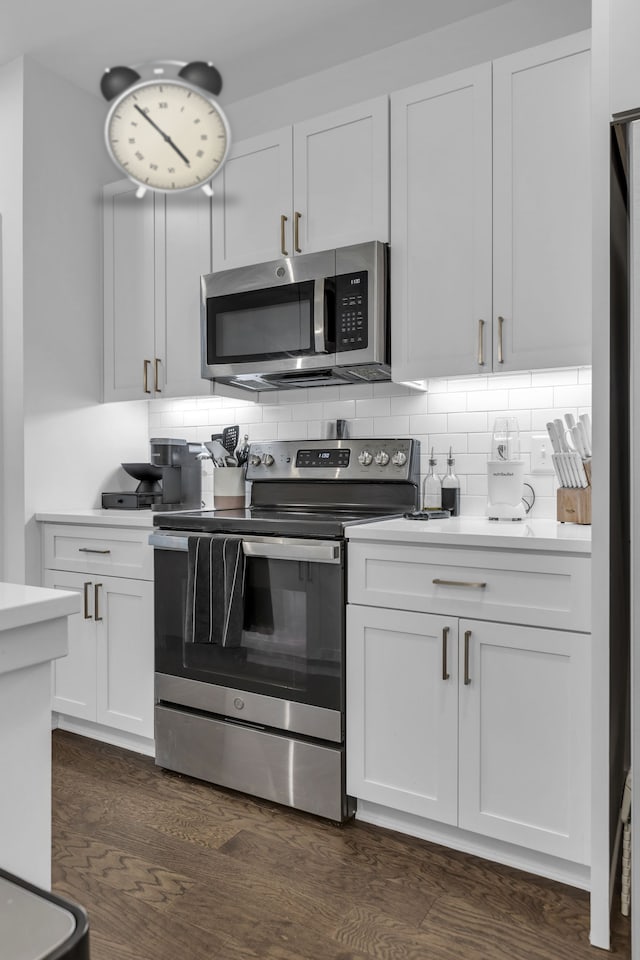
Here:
h=4 m=54
